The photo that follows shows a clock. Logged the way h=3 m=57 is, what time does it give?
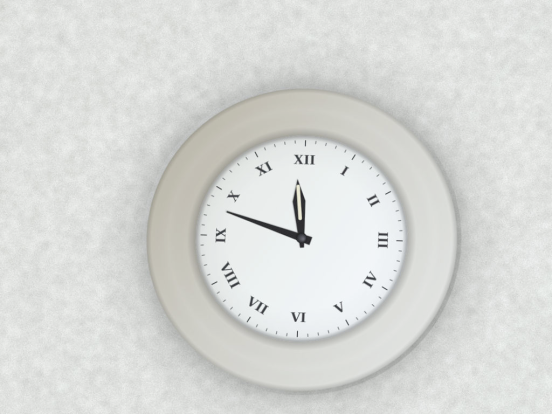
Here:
h=11 m=48
